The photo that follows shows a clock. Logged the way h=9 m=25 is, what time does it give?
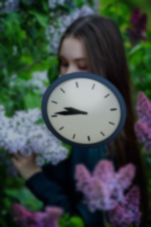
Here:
h=9 m=46
